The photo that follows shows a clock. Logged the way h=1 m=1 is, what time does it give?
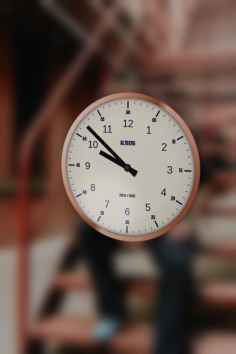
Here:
h=9 m=52
